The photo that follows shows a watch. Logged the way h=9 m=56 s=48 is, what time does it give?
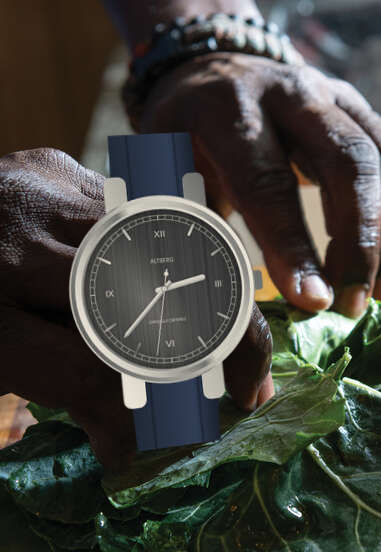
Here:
h=2 m=37 s=32
